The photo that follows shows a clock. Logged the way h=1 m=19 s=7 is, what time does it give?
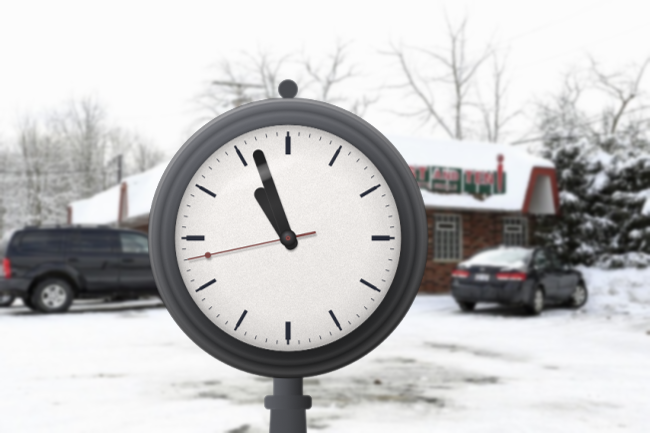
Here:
h=10 m=56 s=43
